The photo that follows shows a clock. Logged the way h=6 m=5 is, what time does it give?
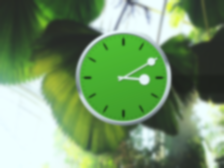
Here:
h=3 m=10
